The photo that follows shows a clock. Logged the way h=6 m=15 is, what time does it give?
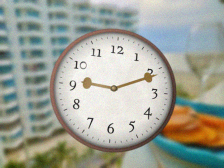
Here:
h=9 m=11
